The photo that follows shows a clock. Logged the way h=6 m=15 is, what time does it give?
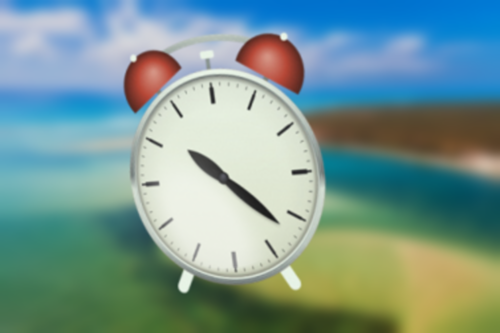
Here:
h=10 m=22
